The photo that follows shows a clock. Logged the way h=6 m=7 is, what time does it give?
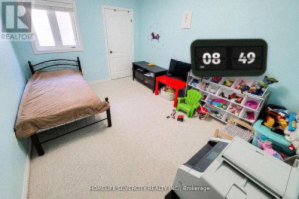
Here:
h=8 m=49
